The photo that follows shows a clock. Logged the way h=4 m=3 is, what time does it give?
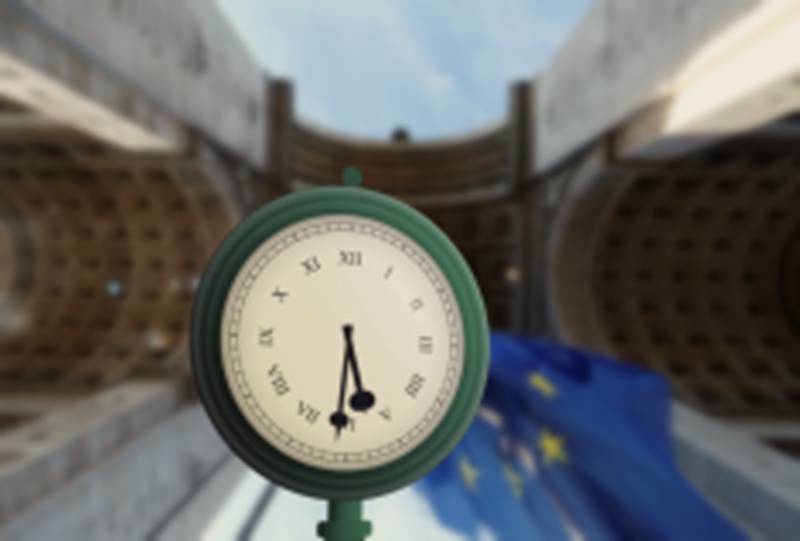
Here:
h=5 m=31
